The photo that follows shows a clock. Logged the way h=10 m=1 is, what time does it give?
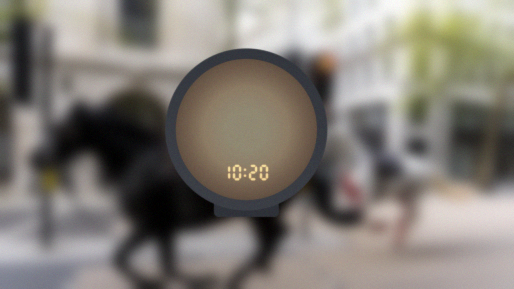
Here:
h=10 m=20
